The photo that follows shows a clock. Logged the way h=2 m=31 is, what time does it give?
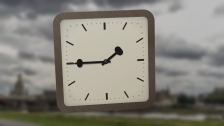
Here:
h=1 m=45
